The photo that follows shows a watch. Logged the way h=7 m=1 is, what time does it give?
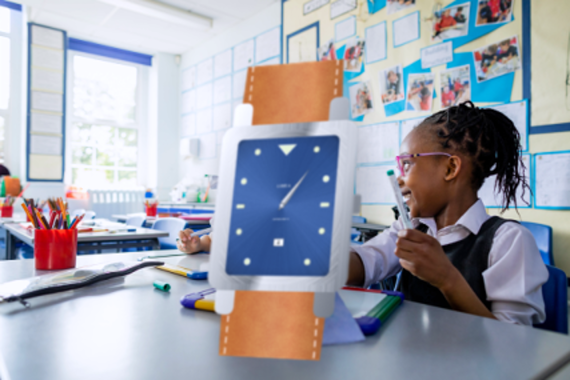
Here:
h=1 m=6
